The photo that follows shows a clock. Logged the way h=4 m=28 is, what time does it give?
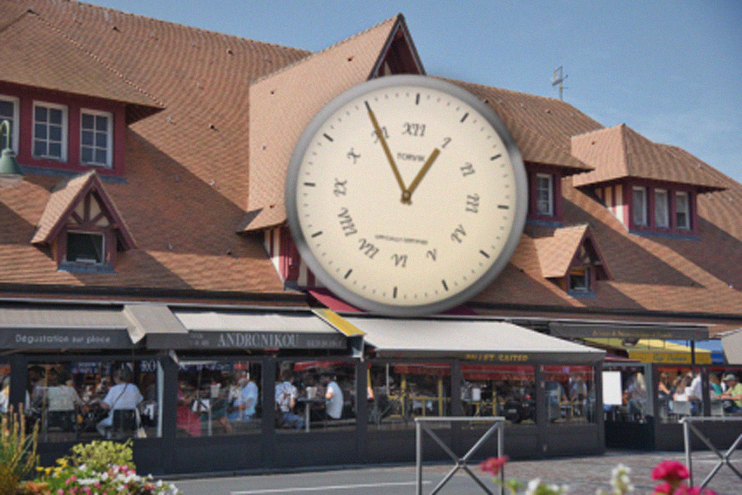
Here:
h=12 m=55
